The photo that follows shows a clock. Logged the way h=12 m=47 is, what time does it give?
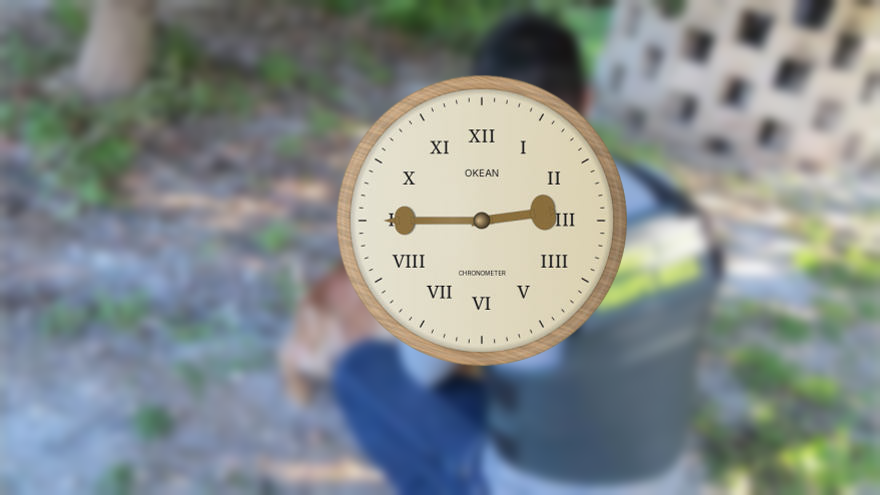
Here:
h=2 m=45
